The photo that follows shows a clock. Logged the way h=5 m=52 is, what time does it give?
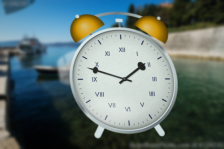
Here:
h=1 m=48
